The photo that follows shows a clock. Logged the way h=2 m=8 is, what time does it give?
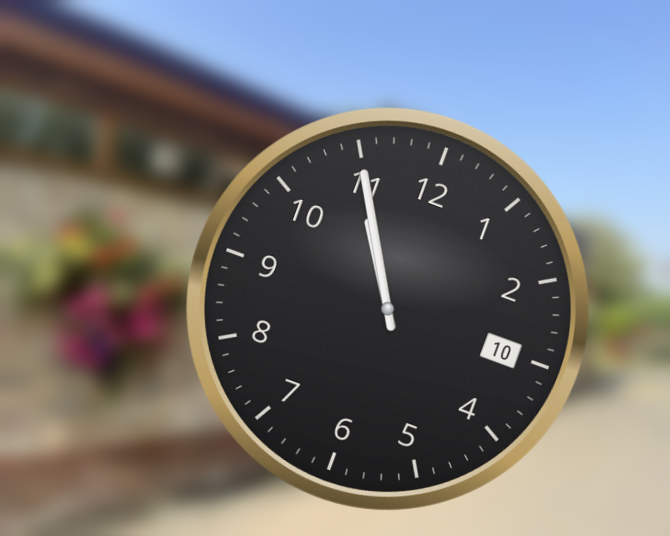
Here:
h=10 m=55
